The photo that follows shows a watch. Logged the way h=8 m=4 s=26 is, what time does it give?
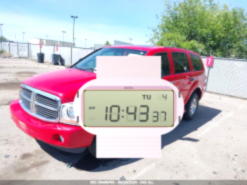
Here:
h=10 m=43 s=37
